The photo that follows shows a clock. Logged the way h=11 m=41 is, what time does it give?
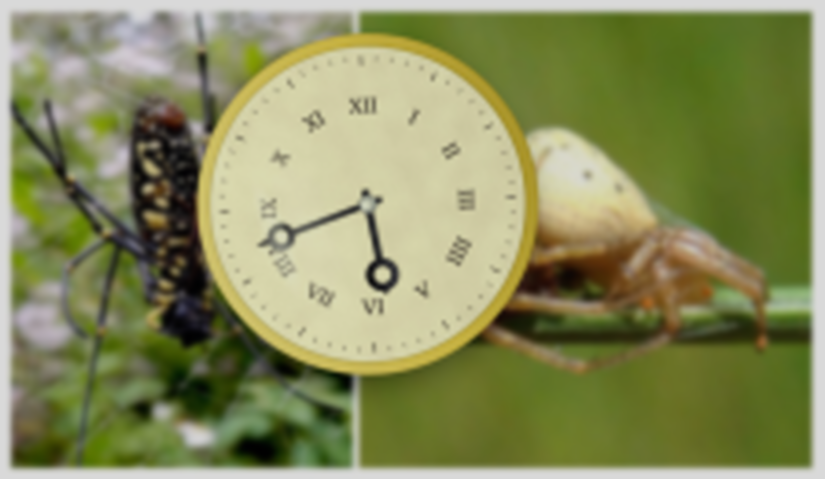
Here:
h=5 m=42
